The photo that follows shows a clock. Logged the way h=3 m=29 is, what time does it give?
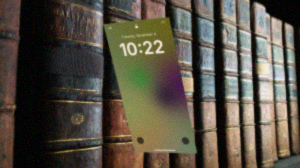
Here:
h=10 m=22
